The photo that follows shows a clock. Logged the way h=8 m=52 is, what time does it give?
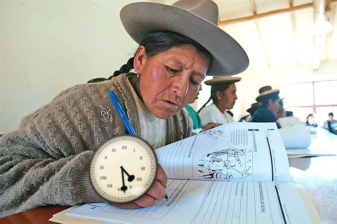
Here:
h=4 m=28
